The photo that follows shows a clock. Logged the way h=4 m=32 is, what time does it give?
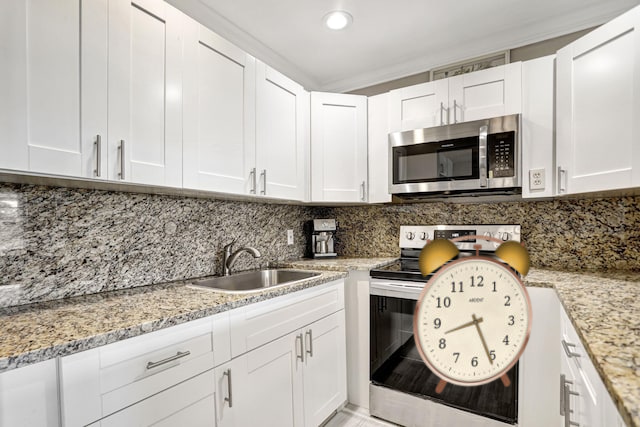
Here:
h=8 m=26
